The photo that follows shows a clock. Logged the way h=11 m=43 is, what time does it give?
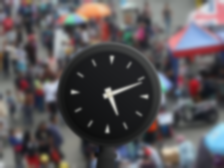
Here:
h=5 m=11
